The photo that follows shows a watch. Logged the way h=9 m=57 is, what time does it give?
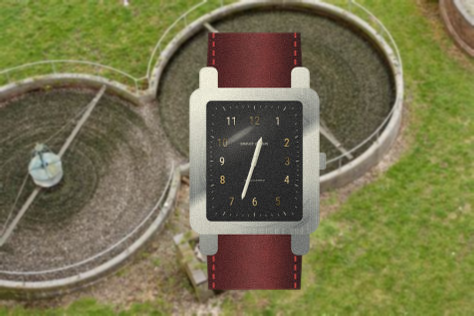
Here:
h=12 m=33
